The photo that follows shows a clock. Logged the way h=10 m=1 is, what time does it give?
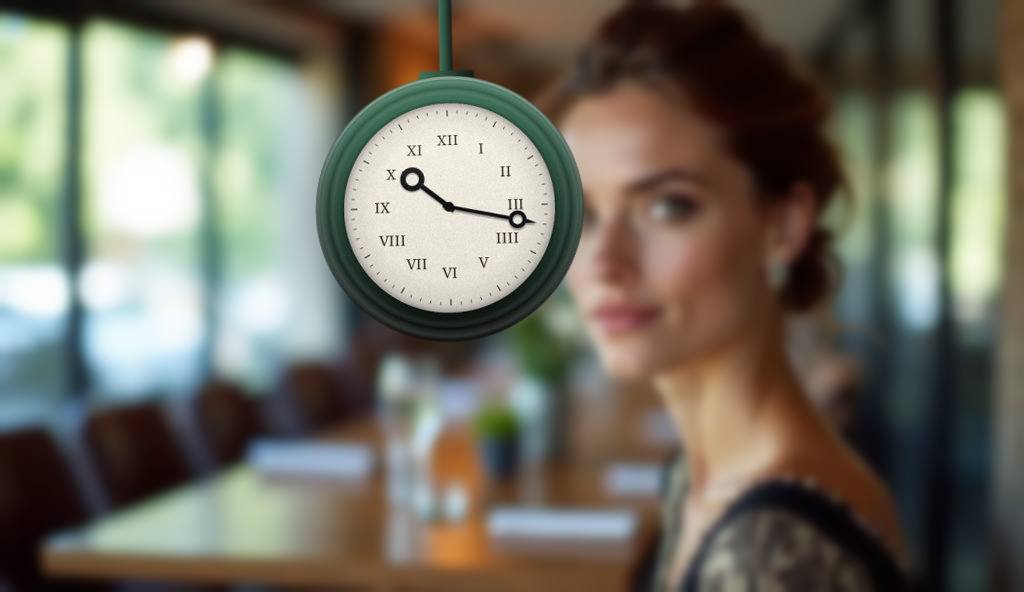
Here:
h=10 m=17
